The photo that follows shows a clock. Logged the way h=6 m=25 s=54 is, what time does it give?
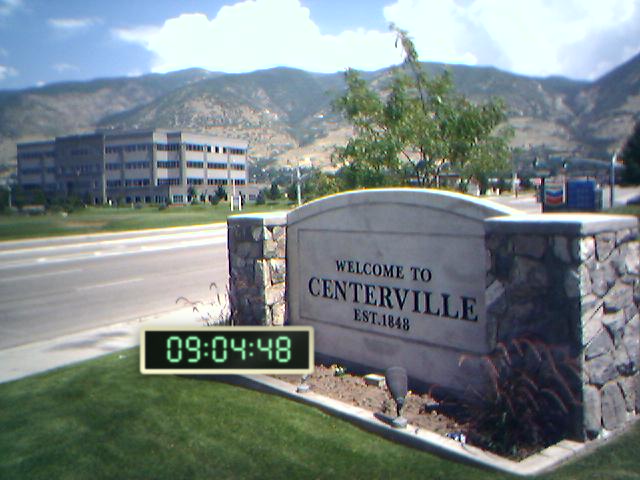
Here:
h=9 m=4 s=48
